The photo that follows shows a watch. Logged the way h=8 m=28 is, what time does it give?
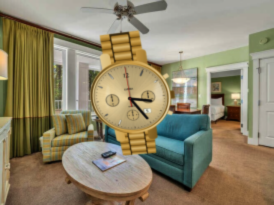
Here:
h=3 m=25
